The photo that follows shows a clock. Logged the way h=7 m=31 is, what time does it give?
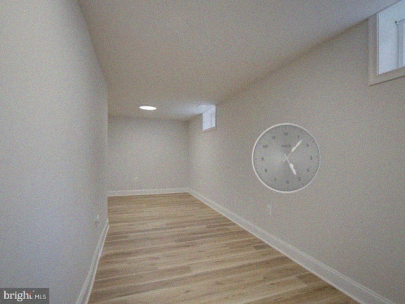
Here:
h=5 m=7
